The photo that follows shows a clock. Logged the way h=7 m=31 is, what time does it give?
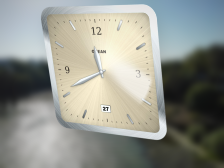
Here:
h=11 m=41
